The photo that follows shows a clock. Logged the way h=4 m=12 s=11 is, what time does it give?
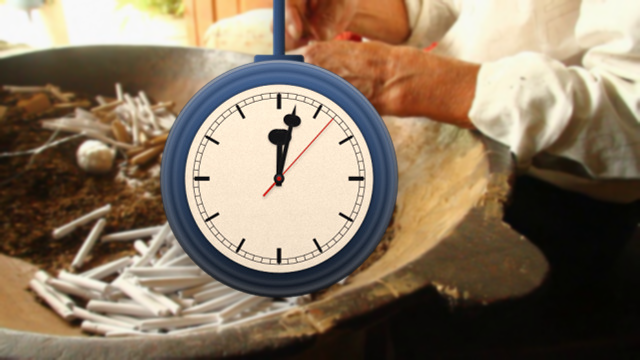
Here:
h=12 m=2 s=7
